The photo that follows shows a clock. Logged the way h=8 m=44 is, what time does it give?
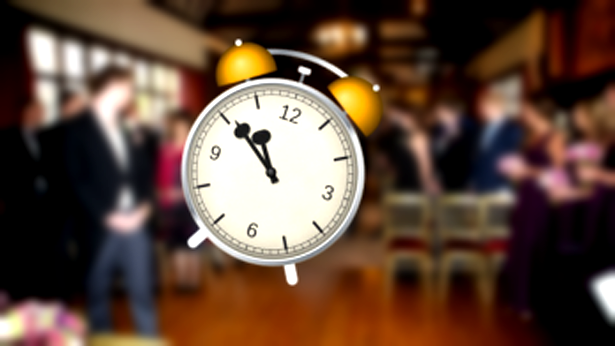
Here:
h=10 m=51
